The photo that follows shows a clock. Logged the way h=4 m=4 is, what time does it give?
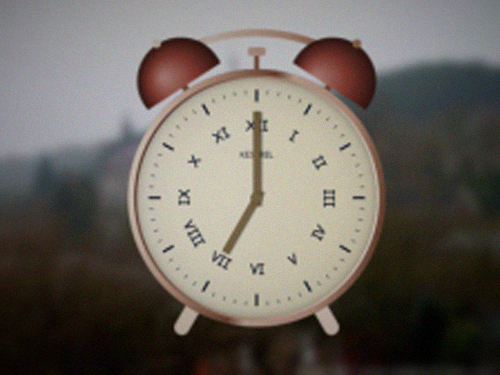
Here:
h=7 m=0
